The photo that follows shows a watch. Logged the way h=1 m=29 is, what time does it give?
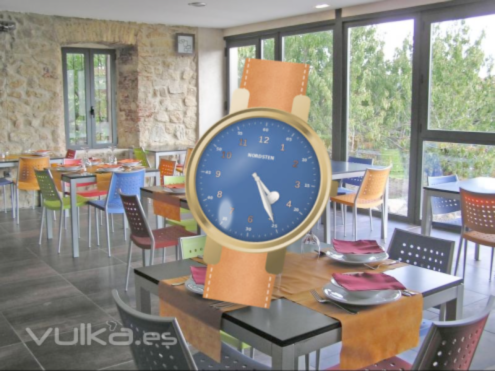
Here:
h=4 m=25
